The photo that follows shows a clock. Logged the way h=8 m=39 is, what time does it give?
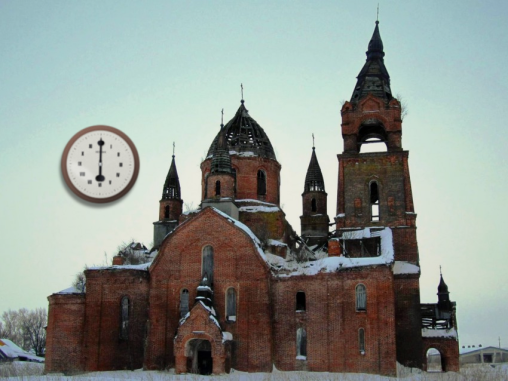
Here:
h=6 m=0
